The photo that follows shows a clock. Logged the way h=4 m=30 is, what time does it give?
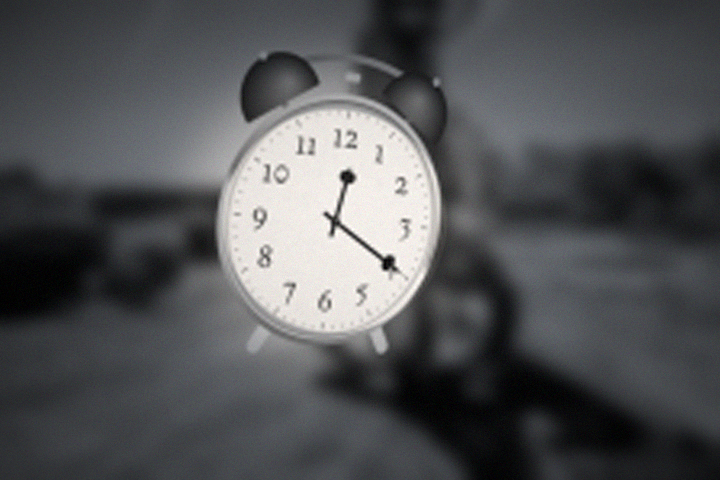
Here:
h=12 m=20
